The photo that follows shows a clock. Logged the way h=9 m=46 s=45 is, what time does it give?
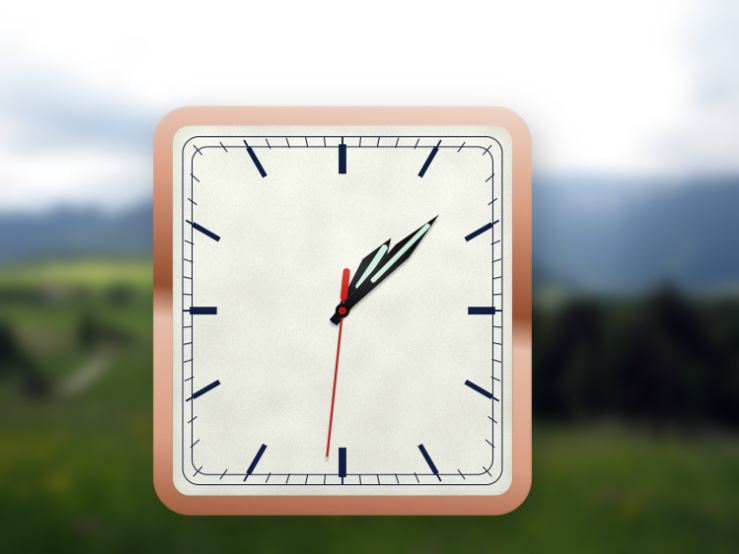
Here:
h=1 m=7 s=31
